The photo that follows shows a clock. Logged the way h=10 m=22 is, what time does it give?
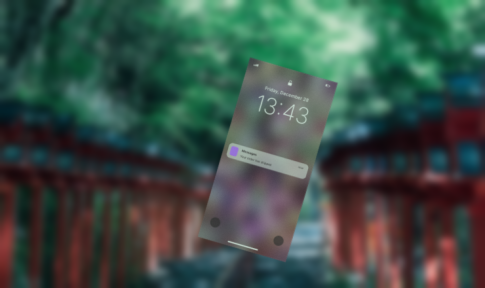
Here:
h=13 m=43
